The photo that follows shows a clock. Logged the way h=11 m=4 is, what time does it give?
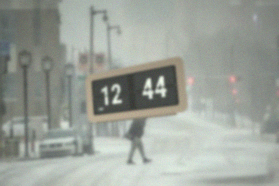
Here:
h=12 m=44
